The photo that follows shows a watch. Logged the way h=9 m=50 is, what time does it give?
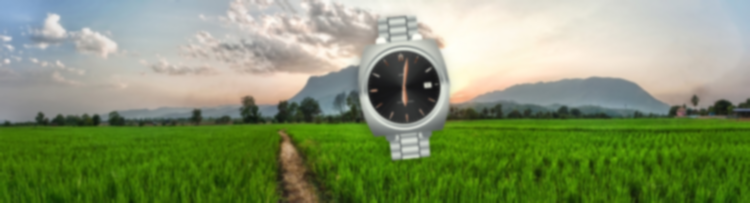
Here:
h=6 m=2
